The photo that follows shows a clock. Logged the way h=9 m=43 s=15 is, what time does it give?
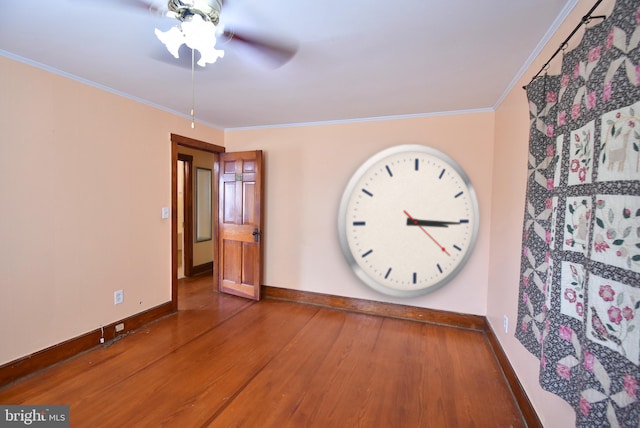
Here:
h=3 m=15 s=22
